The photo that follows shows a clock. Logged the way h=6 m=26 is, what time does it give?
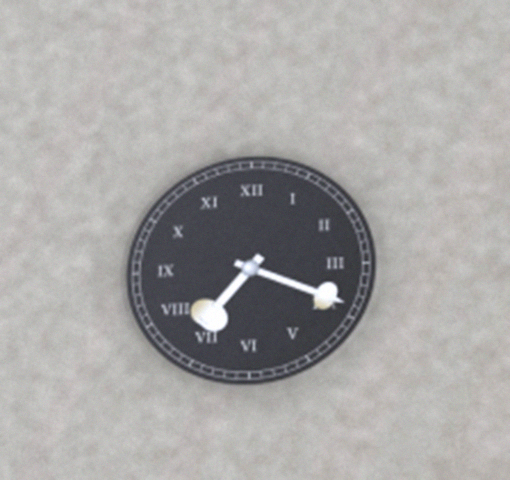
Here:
h=7 m=19
